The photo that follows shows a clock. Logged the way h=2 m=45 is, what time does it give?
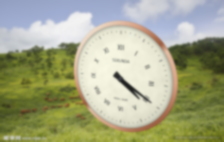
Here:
h=4 m=20
